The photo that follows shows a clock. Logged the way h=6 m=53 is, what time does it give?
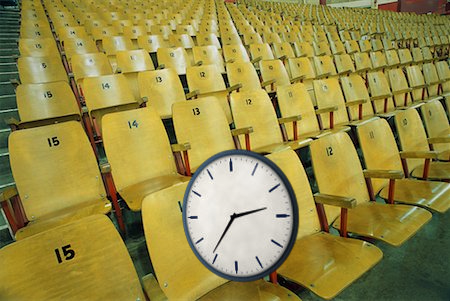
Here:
h=2 m=36
